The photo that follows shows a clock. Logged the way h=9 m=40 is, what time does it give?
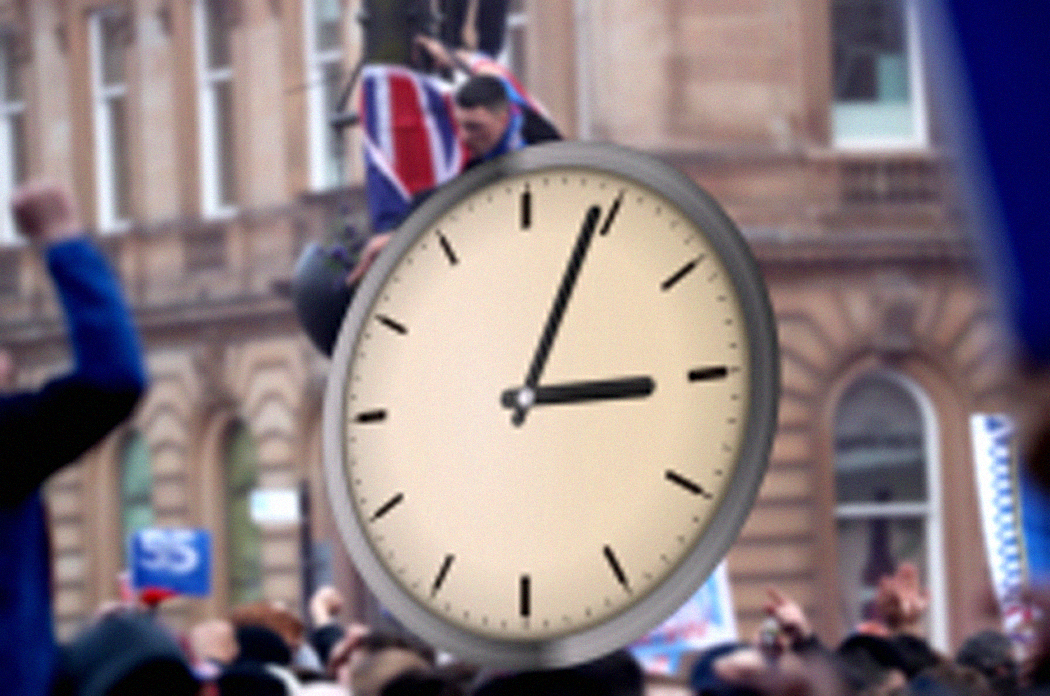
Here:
h=3 m=4
